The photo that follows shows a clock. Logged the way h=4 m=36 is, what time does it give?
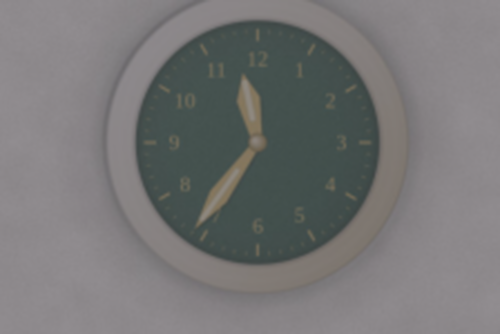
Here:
h=11 m=36
